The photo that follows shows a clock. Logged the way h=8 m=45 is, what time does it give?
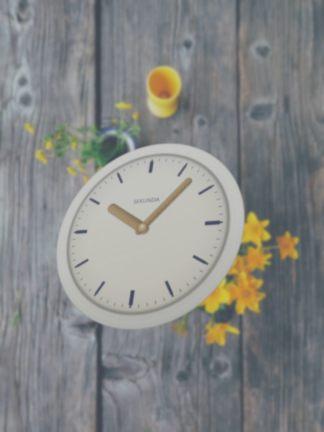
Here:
h=10 m=7
